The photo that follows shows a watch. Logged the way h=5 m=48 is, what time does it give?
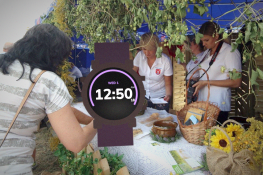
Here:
h=12 m=50
